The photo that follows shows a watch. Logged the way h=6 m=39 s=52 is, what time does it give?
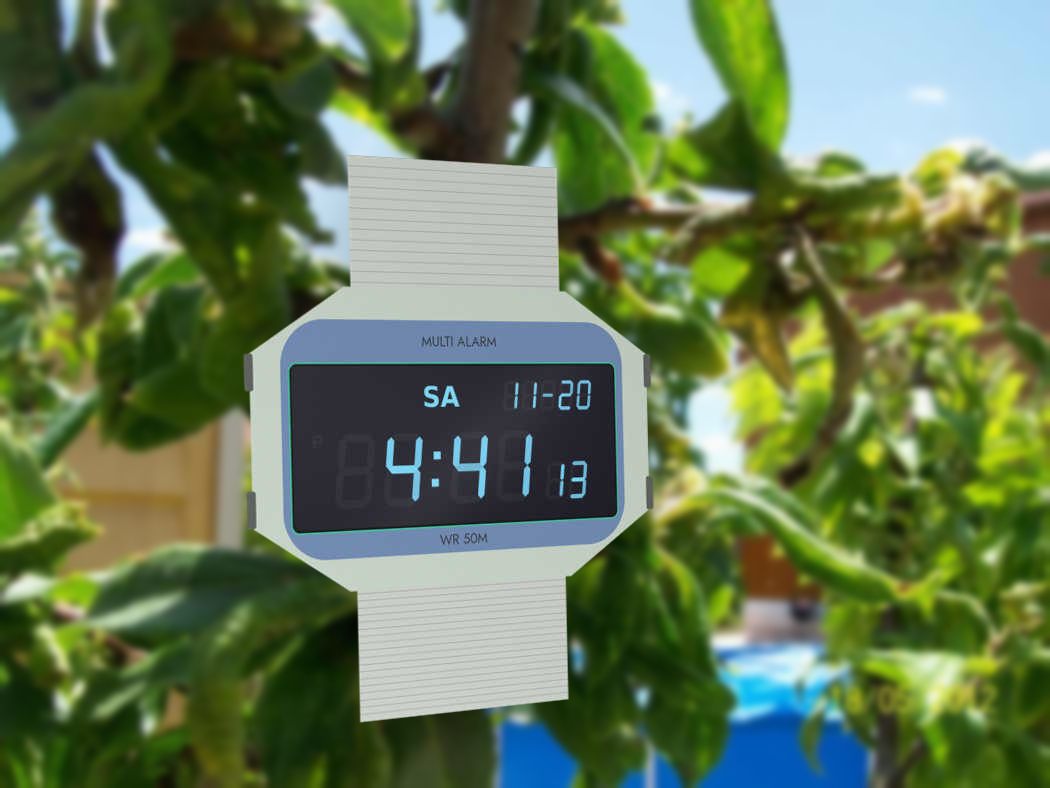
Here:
h=4 m=41 s=13
